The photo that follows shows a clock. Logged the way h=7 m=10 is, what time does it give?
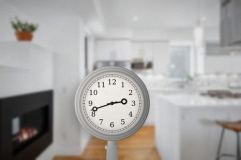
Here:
h=2 m=42
